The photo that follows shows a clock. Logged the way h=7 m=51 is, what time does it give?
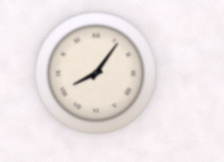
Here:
h=8 m=6
